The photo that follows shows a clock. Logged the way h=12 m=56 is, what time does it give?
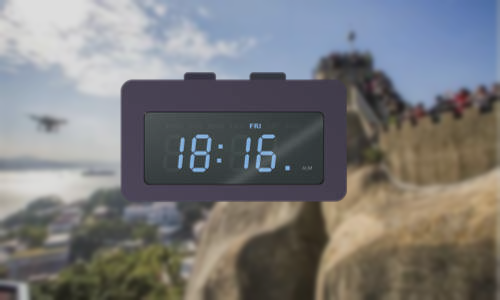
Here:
h=18 m=16
